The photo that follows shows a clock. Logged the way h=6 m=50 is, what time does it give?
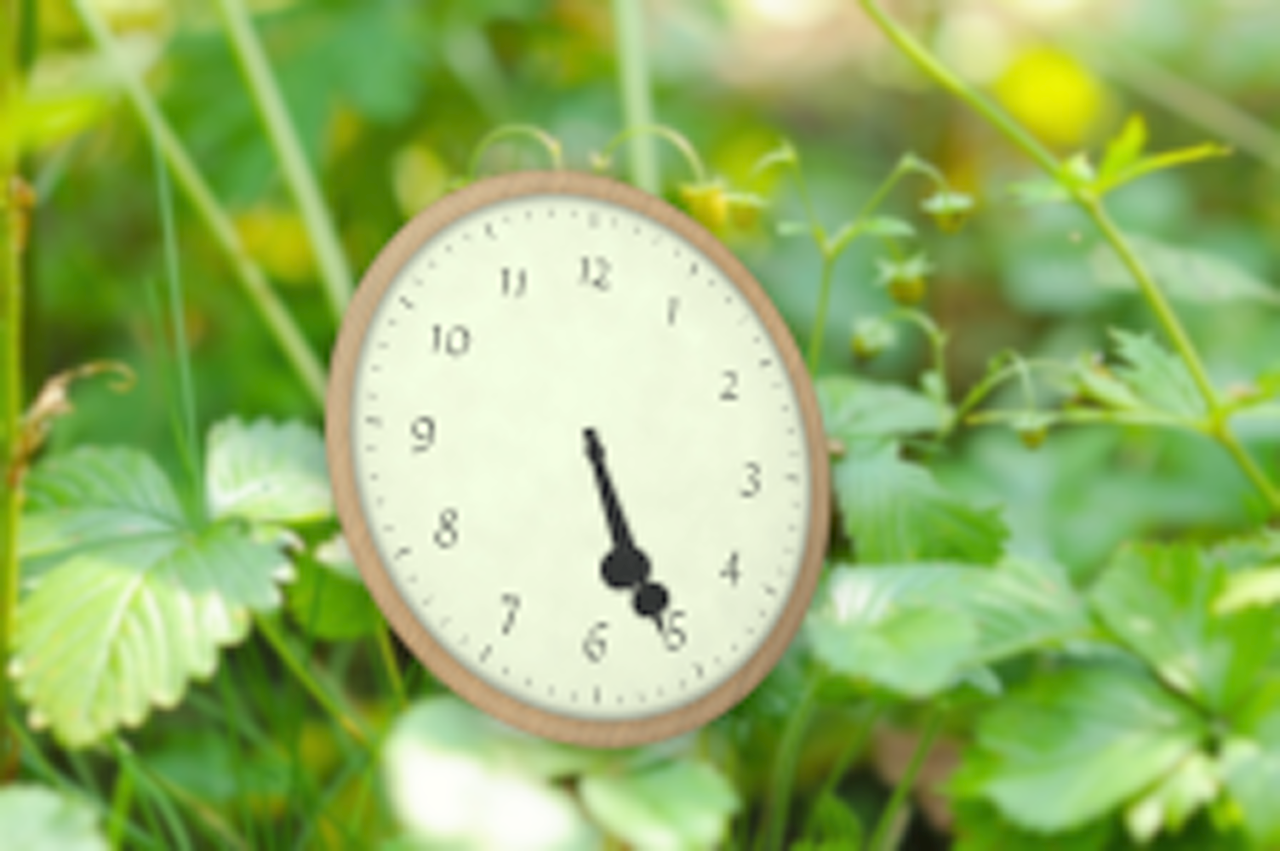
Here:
h=5 m=26
